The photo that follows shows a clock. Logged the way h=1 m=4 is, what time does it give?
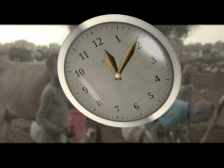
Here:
h=12 m=9
